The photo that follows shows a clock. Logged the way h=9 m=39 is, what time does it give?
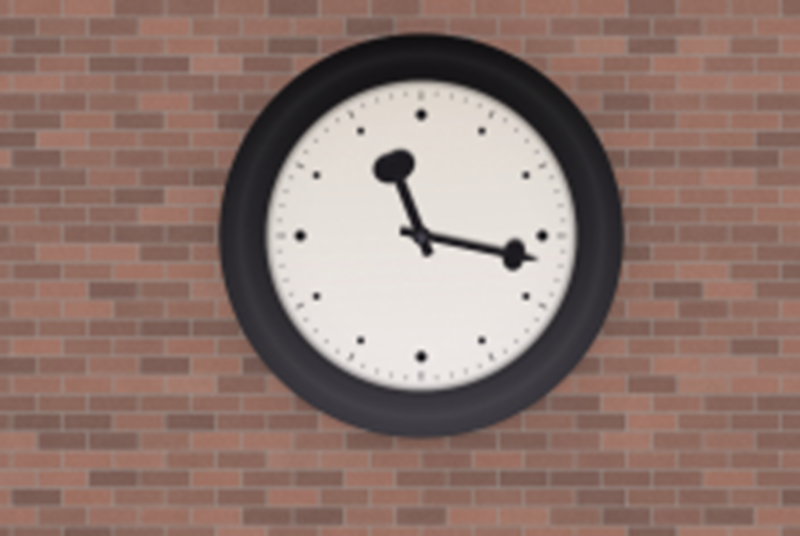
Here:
h=11 m=17
